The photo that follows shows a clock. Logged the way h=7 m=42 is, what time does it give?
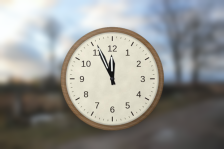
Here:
h=11 m=56
